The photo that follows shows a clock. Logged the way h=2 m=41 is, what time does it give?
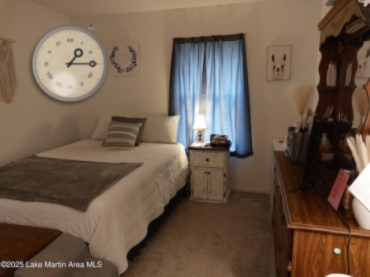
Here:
h=1 m=15
